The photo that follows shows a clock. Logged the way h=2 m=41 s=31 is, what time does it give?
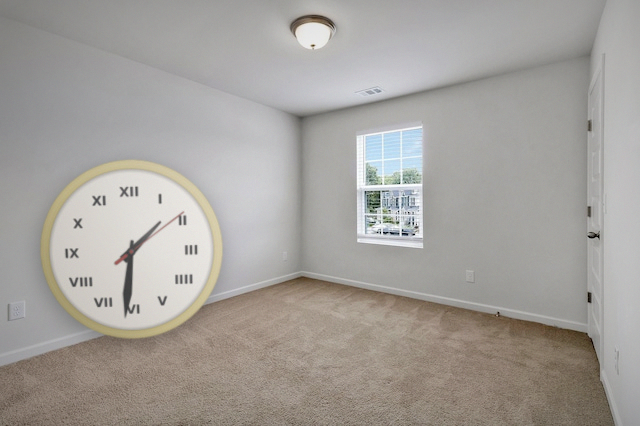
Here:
h=1 m=31 s=9
